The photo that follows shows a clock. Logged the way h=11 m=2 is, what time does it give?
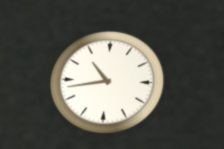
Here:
h=10 m=43
